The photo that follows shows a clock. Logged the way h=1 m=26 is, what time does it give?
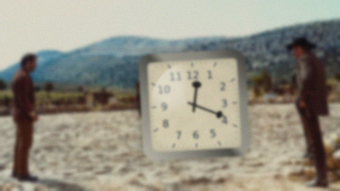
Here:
h=12 m=19
